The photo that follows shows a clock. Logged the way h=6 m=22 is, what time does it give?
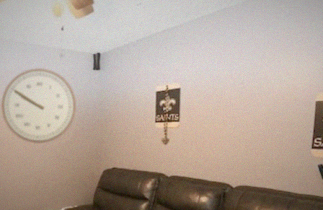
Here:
h=9 m=50
